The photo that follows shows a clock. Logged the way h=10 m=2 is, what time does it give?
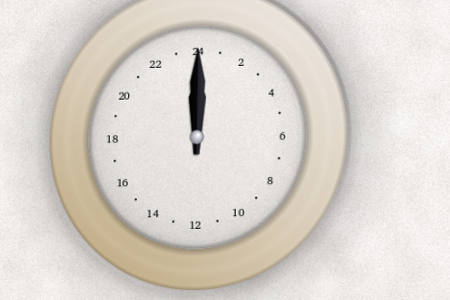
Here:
h=0 m=0
